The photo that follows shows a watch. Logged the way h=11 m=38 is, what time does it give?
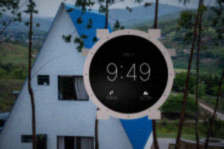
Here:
h=9 m=49
